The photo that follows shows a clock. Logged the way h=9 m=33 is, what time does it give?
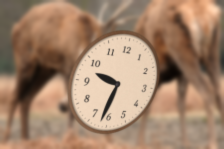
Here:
h=9 m=32
